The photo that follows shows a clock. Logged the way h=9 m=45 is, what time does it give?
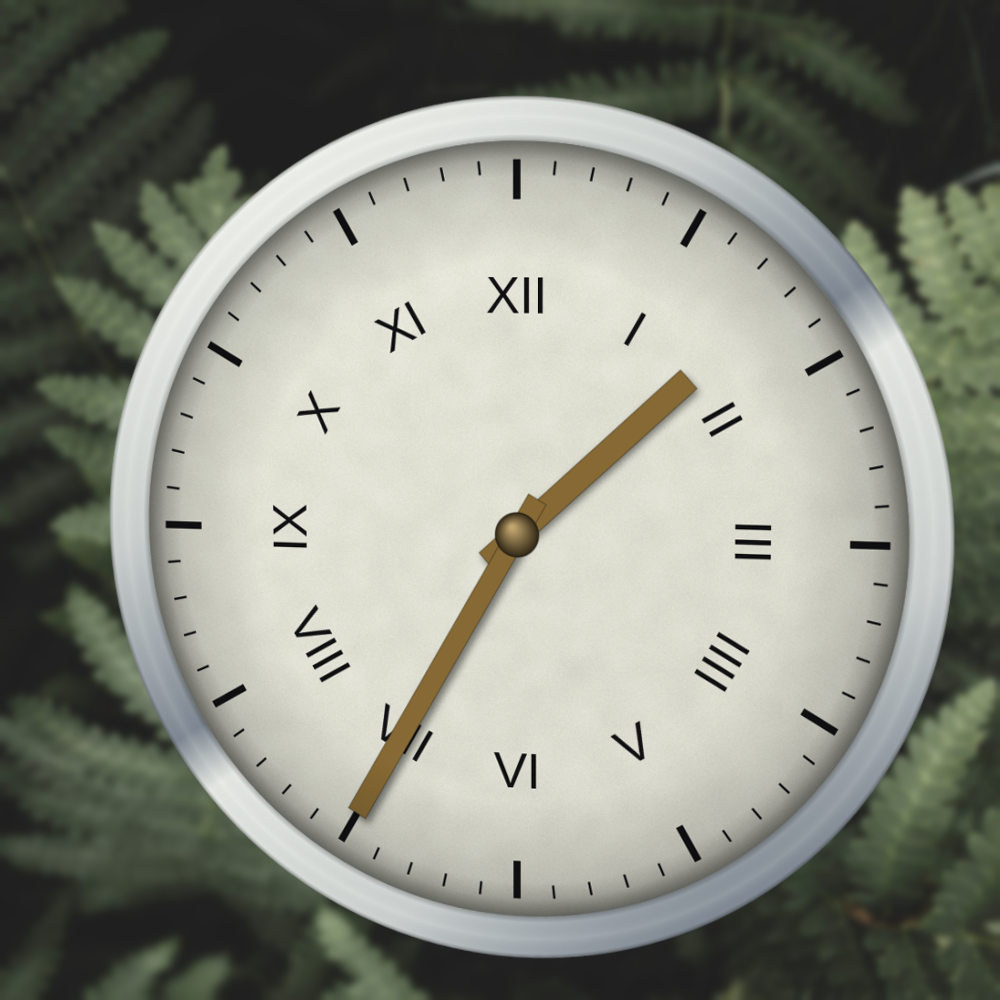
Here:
h=1 m=35
